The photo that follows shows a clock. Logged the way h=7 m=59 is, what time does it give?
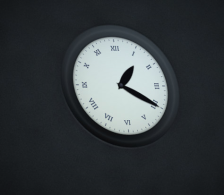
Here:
h=1 m=20
